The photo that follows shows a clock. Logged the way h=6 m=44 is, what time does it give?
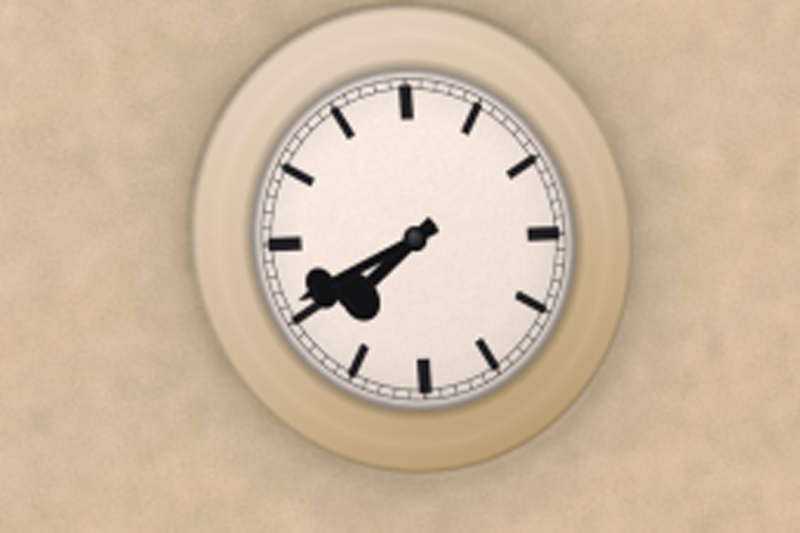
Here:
h=7 m=41
